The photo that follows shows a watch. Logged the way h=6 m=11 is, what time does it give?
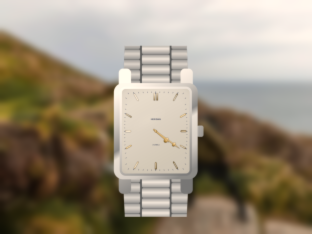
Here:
h=4 m=21
